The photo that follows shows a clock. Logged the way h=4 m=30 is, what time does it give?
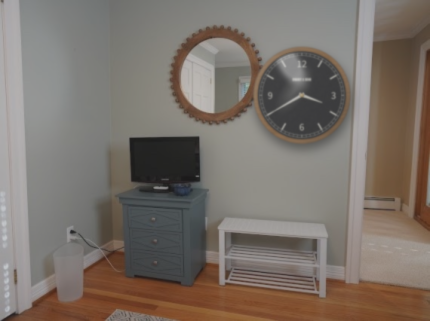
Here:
h=3 m=40
